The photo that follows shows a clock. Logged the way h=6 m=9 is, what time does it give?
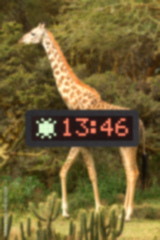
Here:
h=13 m=46
